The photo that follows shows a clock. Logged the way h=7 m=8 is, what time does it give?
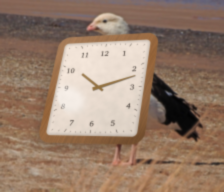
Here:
h=10 m=12
